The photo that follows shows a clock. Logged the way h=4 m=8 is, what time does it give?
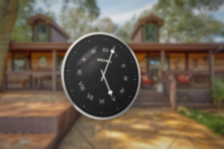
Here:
h=5 m=3
